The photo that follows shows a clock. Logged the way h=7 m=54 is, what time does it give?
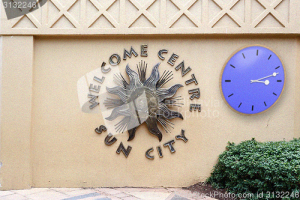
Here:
h=3 m=12
